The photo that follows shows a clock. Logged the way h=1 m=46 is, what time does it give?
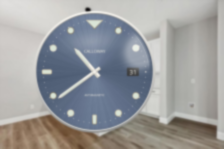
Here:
h=10 m=39
